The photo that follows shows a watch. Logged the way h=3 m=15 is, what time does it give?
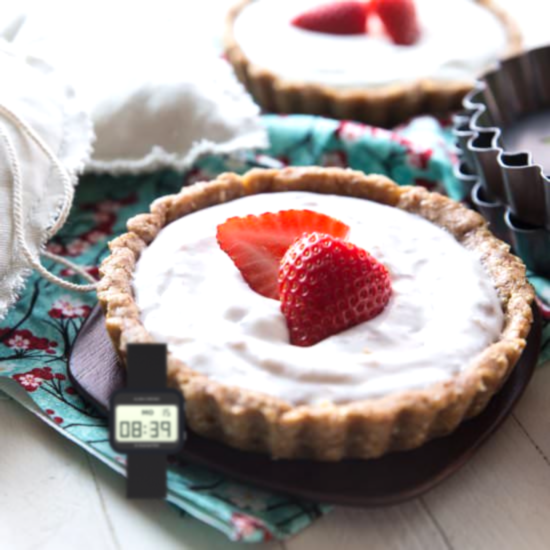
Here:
h=8 m=39
